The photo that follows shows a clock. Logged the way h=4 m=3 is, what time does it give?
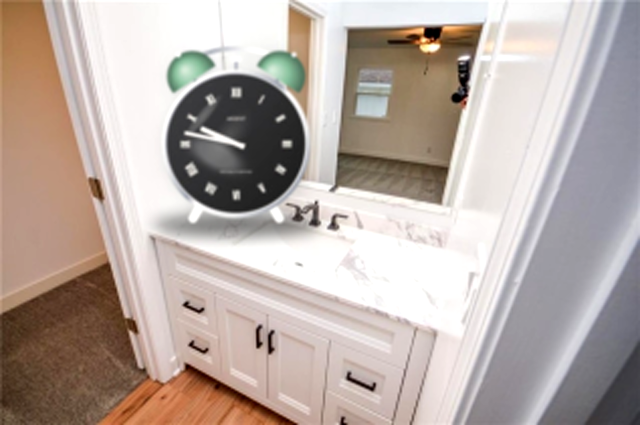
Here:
h=9 m=47
